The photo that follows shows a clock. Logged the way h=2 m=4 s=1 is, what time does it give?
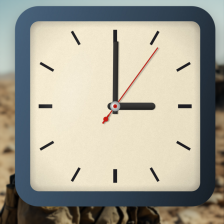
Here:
h=3 m=0 s=6
